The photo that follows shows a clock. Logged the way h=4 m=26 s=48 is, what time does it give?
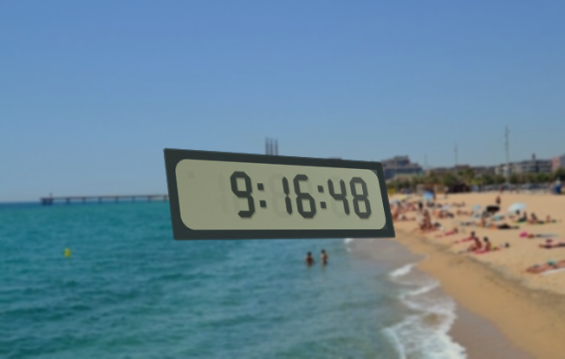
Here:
h=9 m=16 s=48
